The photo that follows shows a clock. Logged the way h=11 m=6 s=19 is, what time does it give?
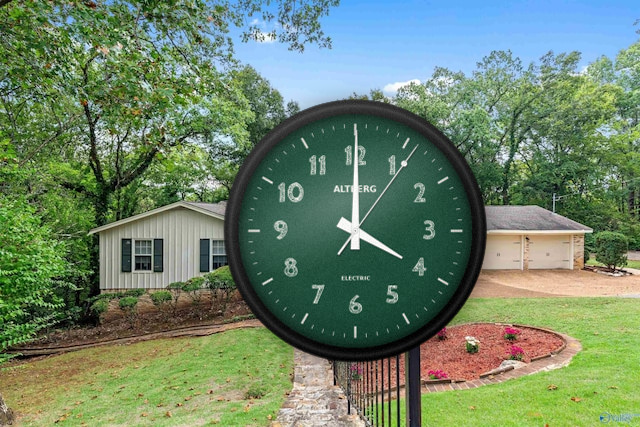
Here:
h=4 m=0 s=6
